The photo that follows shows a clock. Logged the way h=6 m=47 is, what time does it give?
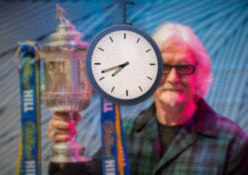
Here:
h=7 m=42
